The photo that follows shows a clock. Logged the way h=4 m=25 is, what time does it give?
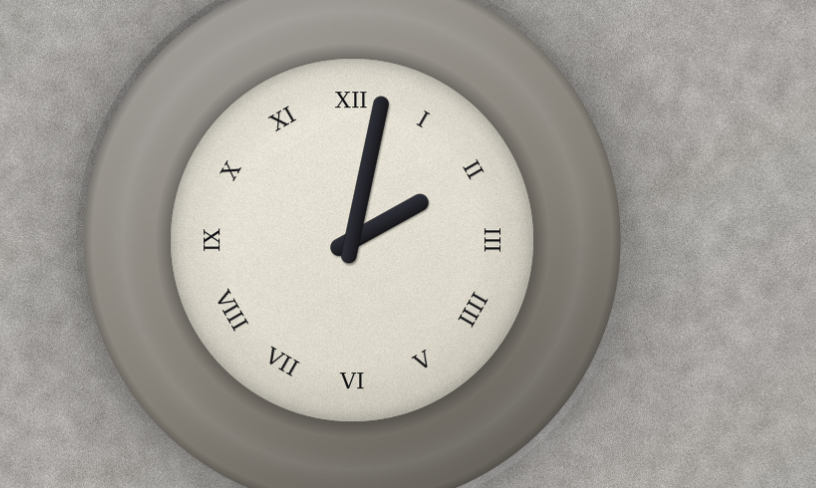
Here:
h=2 m=2
